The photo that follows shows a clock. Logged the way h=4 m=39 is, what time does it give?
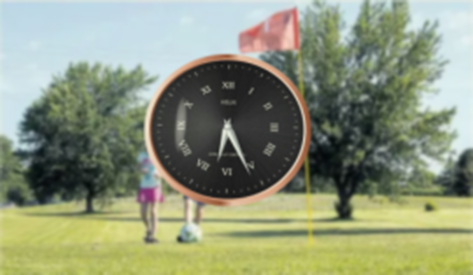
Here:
h=6 m=26
